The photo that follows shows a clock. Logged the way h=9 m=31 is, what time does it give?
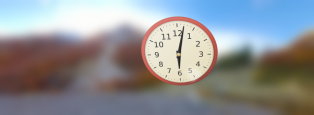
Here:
h=6 m=2
